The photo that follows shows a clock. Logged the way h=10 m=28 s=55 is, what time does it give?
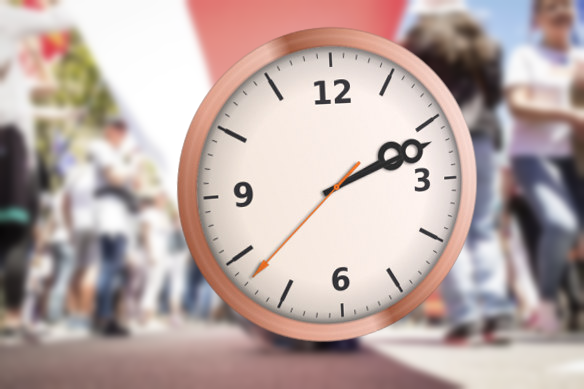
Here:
h=2 m=11 s=38
